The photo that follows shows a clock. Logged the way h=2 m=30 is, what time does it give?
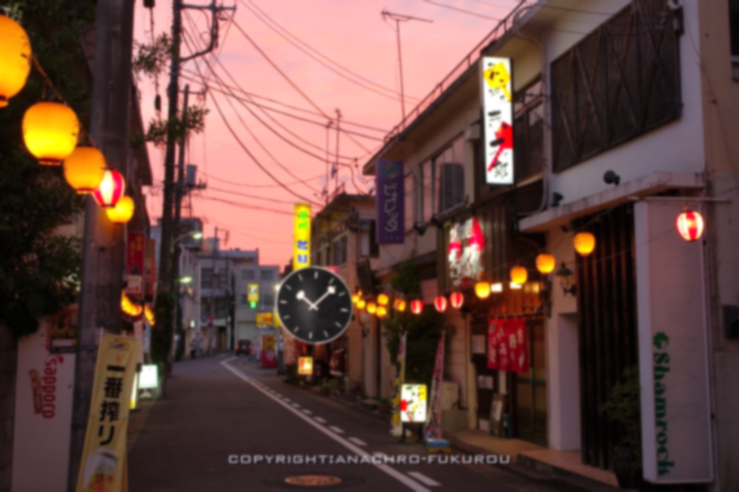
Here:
h=10 m=7
